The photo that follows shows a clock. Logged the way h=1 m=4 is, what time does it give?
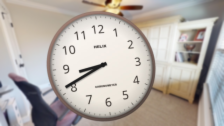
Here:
h=8 m=41
